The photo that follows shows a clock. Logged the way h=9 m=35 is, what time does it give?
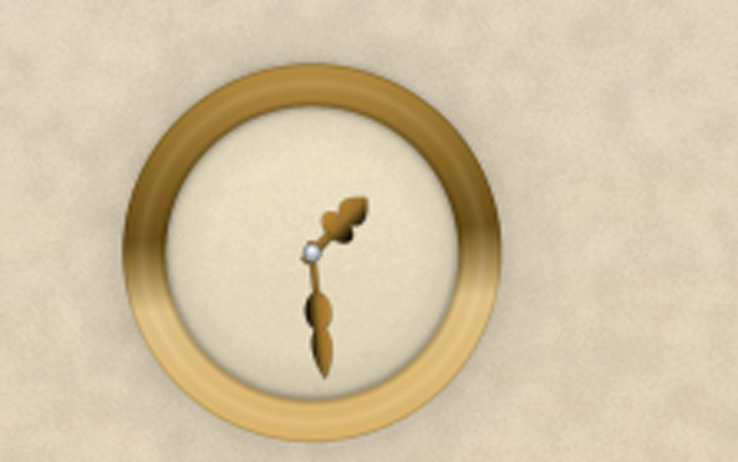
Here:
h=1 m=29
